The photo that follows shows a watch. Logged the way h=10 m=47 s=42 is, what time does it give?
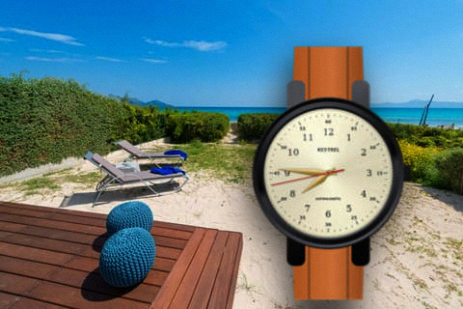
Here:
h=7 m=45 s=43
